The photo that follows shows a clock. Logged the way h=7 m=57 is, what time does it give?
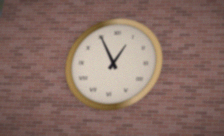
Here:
h=12 m=55
